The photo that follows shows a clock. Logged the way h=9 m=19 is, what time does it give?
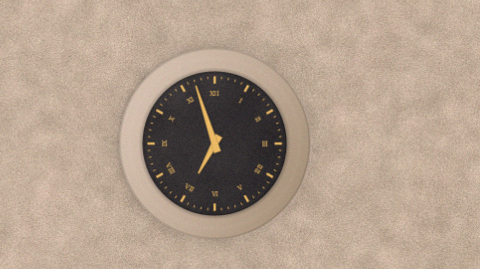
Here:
h=6 m=57
